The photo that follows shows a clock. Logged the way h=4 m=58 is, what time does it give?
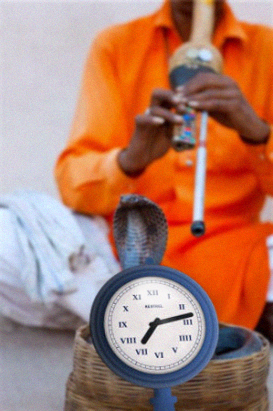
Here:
h=7 m=13
